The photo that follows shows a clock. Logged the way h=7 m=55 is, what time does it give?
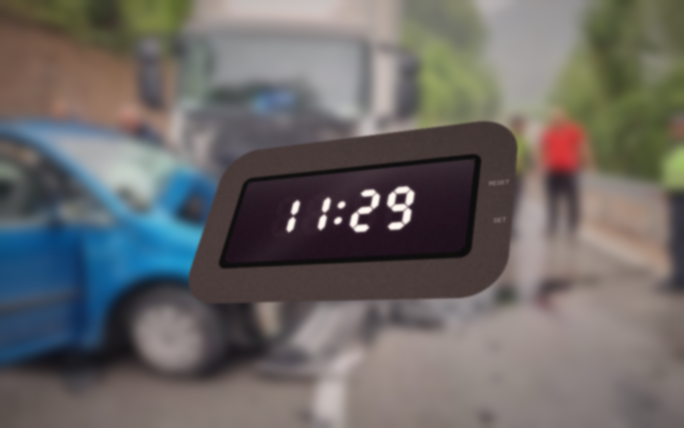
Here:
h=11 m=29
